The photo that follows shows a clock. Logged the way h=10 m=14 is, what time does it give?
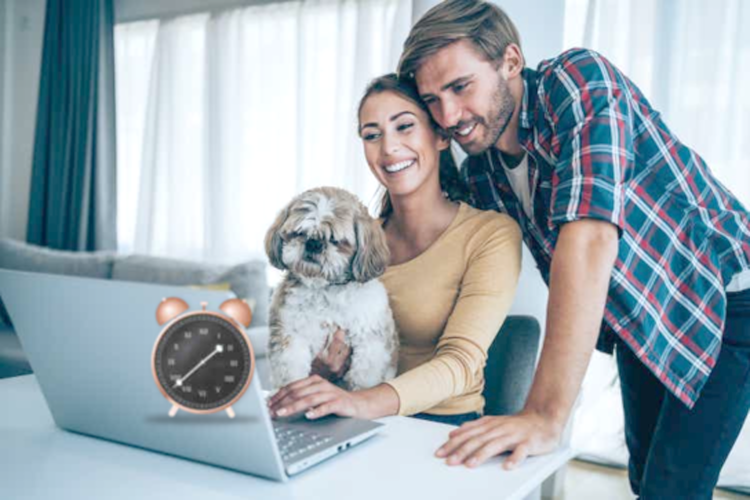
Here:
h=1 m=38
